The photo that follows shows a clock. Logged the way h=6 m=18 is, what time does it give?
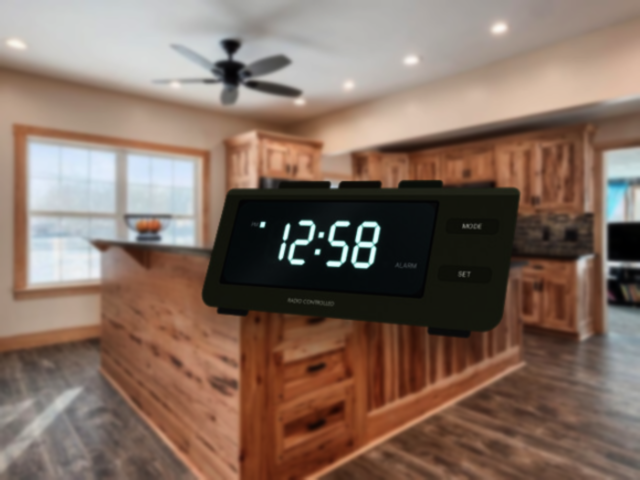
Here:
h=12 m=58
